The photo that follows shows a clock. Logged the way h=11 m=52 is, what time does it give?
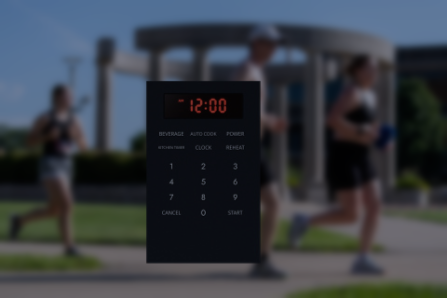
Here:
h=12 m=0
